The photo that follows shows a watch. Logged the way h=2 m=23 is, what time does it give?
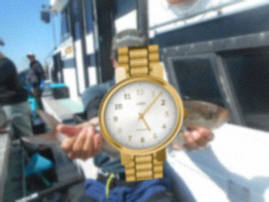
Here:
h=5 m=7
